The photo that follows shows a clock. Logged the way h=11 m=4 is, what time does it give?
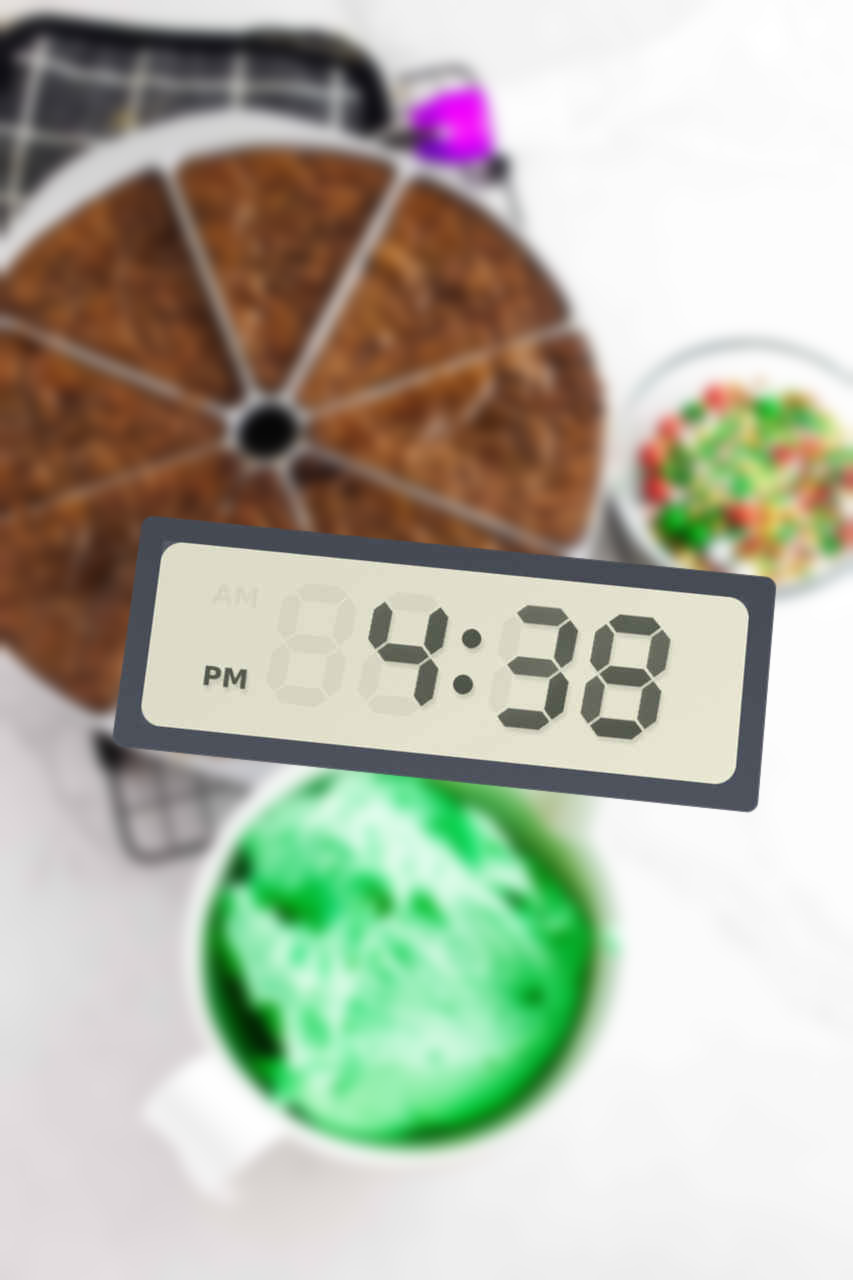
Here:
h=4 m=38
